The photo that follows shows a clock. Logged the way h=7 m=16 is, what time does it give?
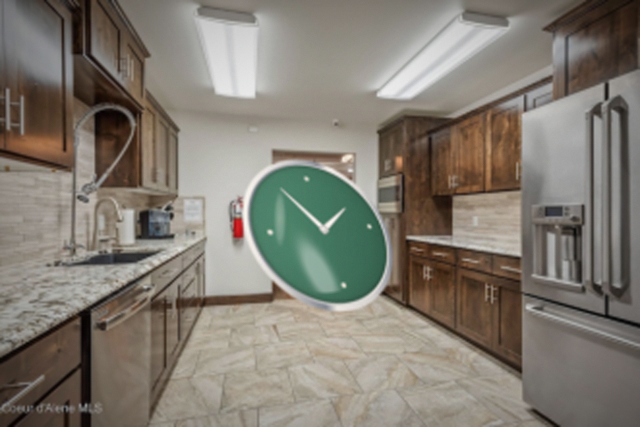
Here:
h=1 m=54
